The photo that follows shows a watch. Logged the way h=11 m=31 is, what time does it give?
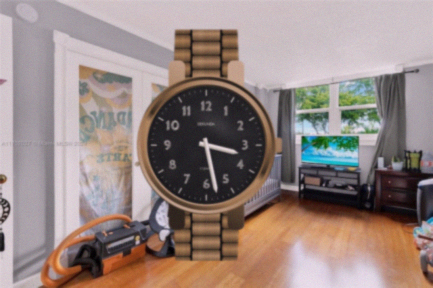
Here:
h=3 m=28
